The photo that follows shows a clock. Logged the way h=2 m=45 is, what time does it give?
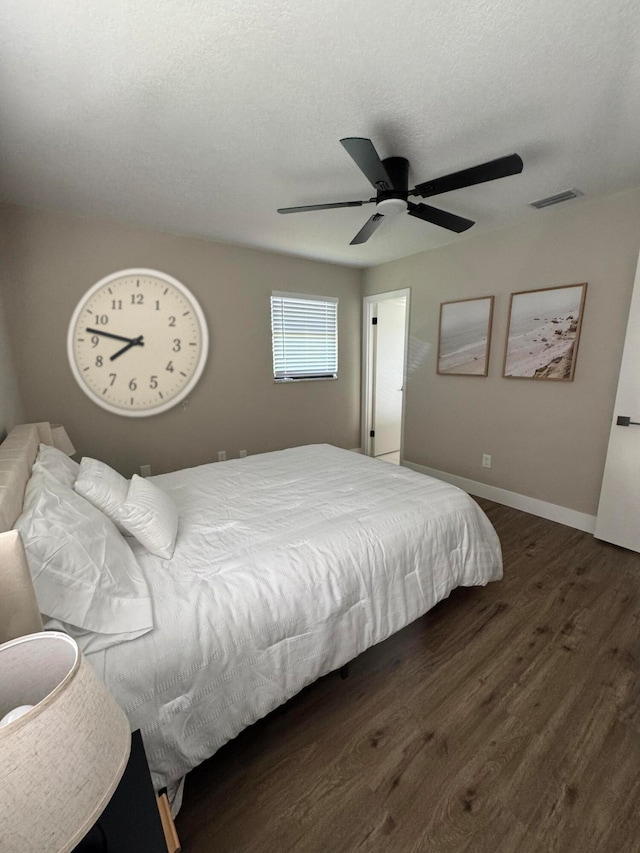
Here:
h=7 m=47
